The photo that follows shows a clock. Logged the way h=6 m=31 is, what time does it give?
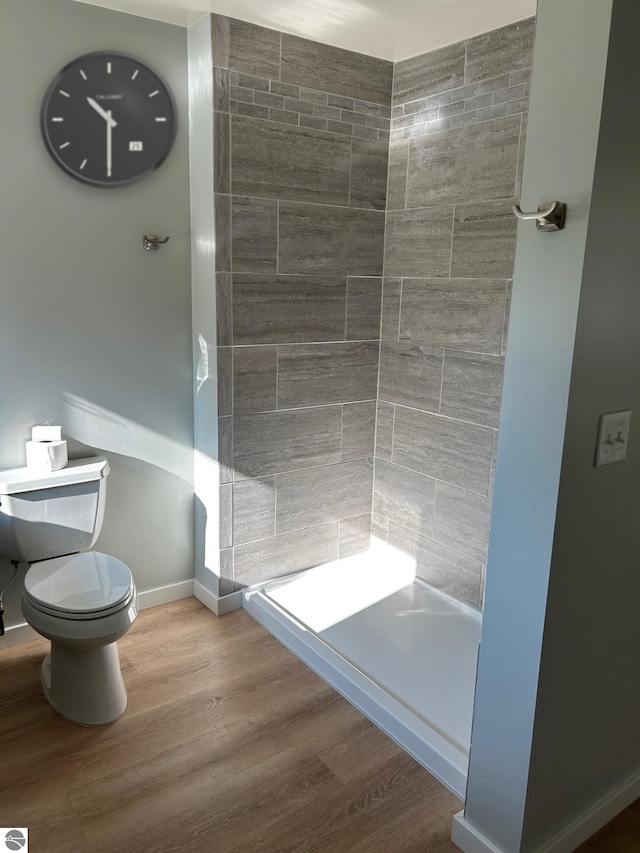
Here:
h=10 m=30
